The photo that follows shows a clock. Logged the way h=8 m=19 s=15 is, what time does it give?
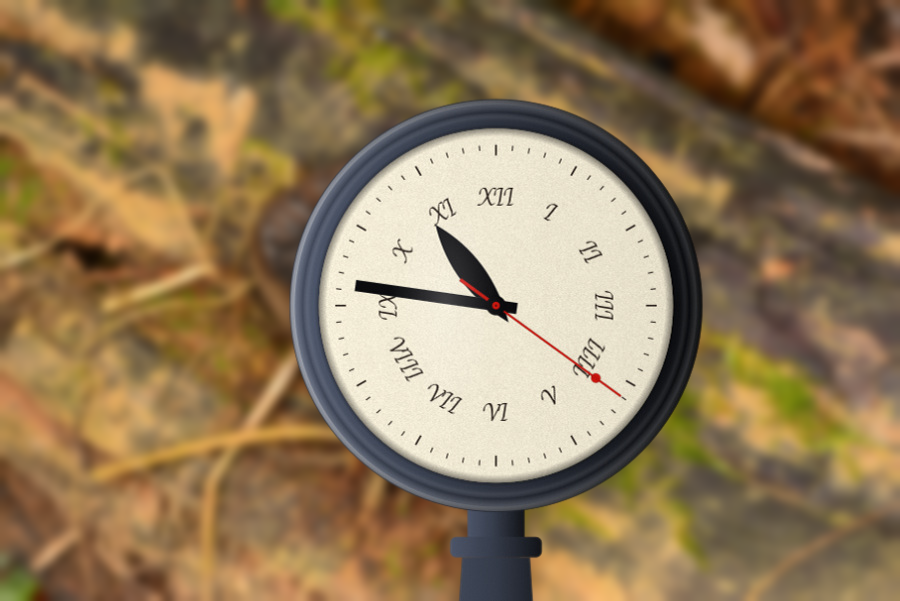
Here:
h=10 m=46 s=21
